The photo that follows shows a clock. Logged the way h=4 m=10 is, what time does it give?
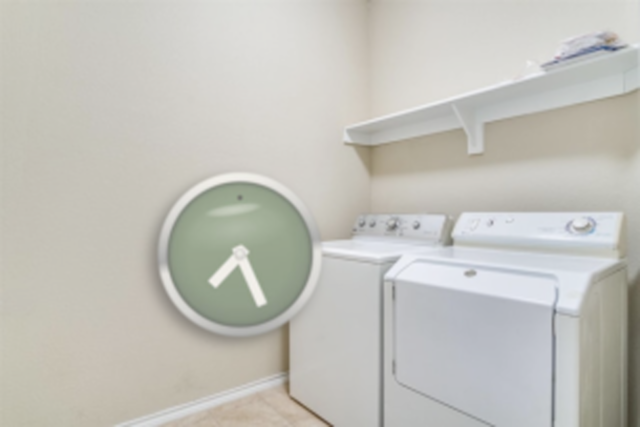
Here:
h=7 m=26
